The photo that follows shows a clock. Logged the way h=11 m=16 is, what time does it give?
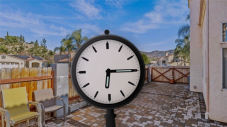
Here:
h=6 m=15
